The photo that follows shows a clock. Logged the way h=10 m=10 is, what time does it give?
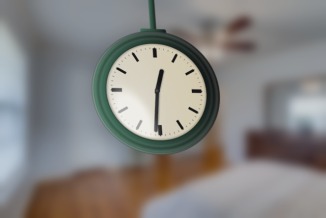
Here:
h=12 m=31
